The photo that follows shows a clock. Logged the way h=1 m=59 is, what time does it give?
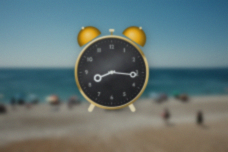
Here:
h=8 m=16
